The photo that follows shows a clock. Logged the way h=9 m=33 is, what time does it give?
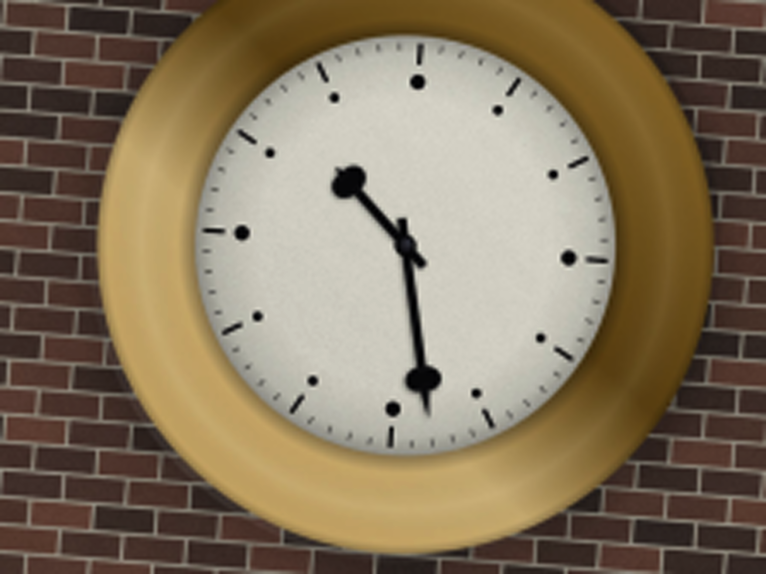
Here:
h=10 m=28
